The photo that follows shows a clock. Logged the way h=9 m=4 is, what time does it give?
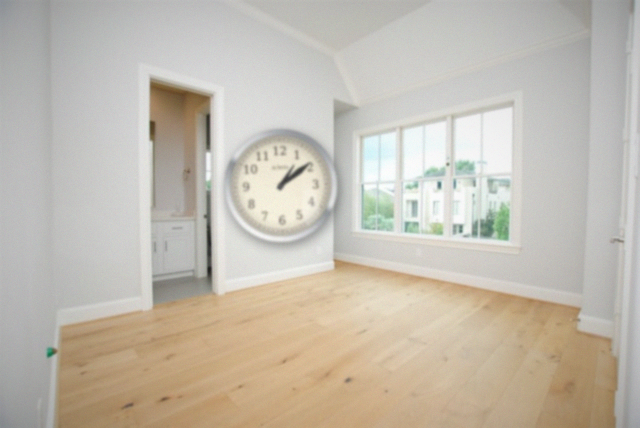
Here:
h=1 m=9
